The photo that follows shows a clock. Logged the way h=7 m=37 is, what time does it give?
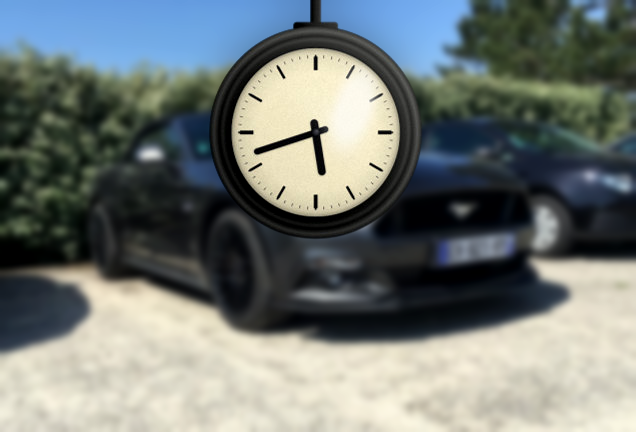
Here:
h=5 m=42
